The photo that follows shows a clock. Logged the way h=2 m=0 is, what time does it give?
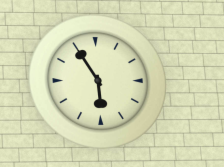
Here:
h=5 m=55
